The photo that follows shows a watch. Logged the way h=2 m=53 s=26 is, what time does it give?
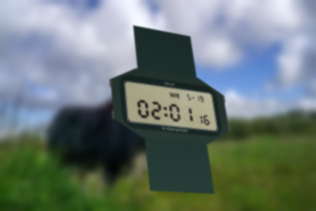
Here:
h=2 m=1 s=16
